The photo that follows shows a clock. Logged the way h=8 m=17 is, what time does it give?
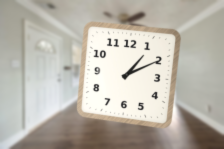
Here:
h=1 m=10
